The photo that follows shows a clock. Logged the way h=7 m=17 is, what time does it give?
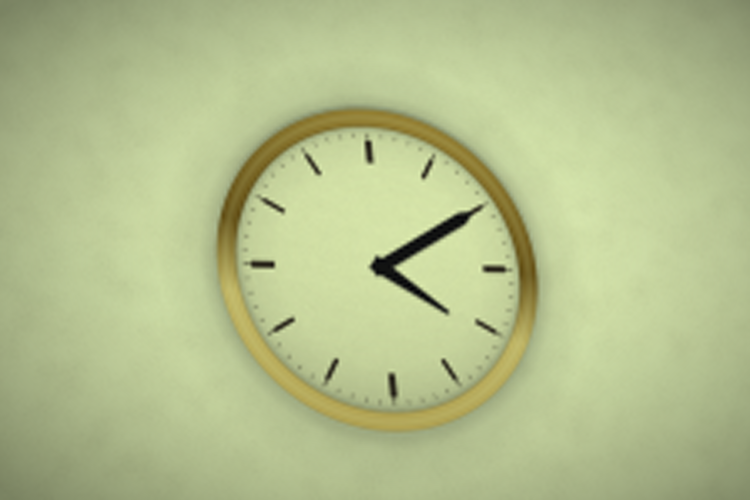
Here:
h=4 m=10
